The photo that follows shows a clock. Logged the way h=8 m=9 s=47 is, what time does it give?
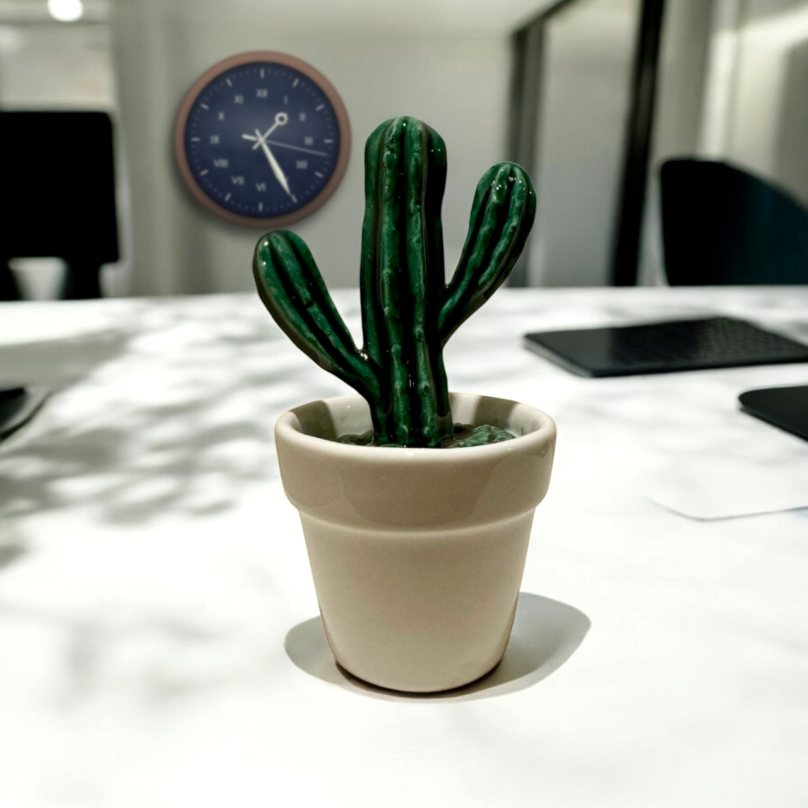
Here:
h=1 m=25 s=17
